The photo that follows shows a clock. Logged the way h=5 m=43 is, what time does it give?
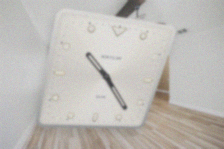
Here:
h=10 m=23
